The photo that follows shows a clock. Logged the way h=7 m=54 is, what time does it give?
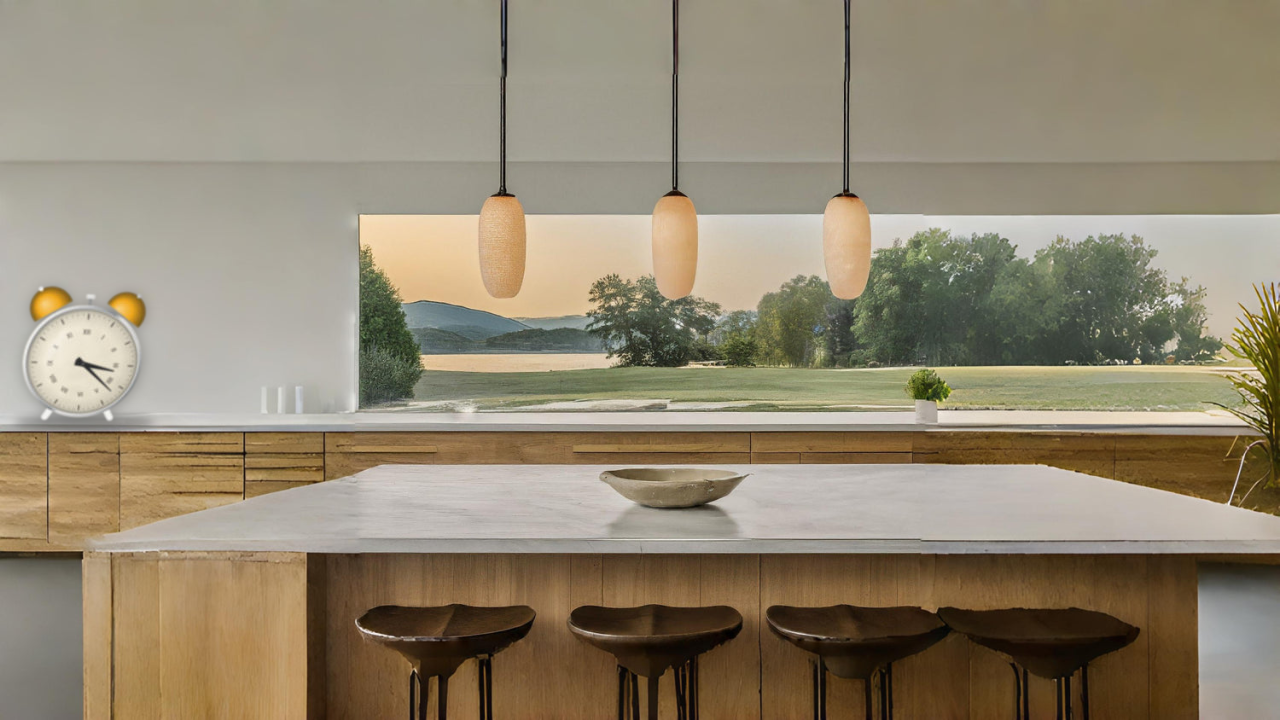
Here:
h=3 m=22
